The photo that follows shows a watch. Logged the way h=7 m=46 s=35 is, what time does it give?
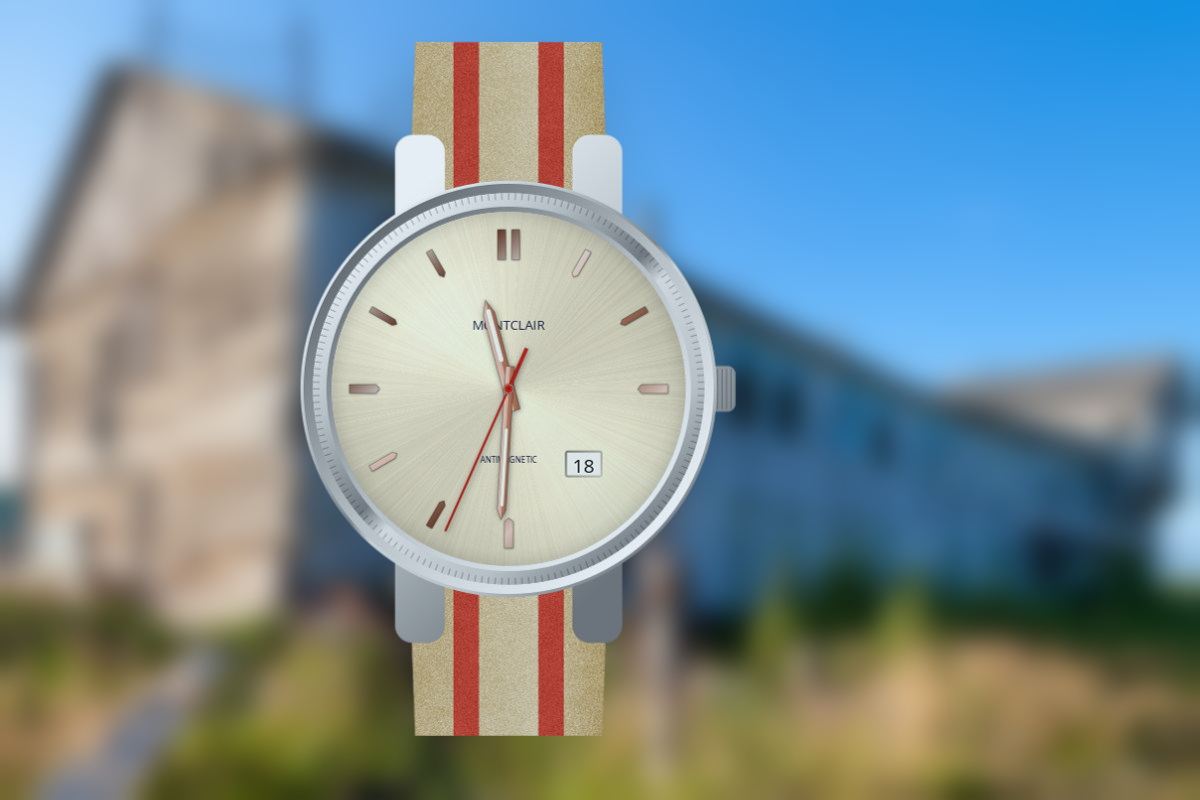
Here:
h=11 m=30 s=34
